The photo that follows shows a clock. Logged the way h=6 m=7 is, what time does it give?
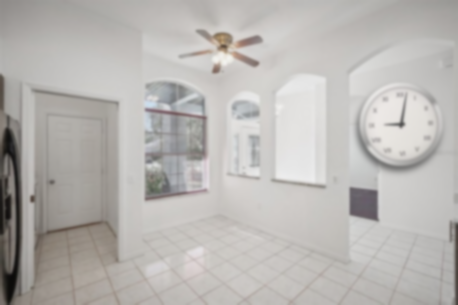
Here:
h=9 m=2
